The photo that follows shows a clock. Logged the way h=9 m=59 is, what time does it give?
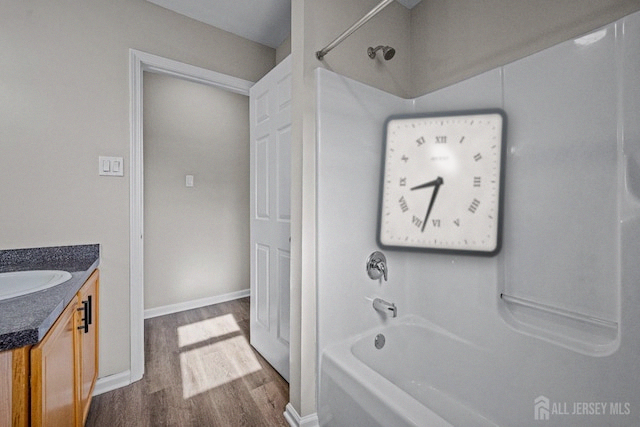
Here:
h=8 m=33
